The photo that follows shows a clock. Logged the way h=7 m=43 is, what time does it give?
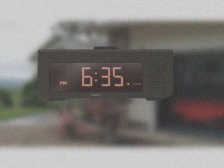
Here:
h=6 m=35
